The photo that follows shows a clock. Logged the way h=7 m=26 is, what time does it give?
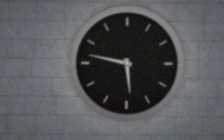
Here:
h=5 m=47
